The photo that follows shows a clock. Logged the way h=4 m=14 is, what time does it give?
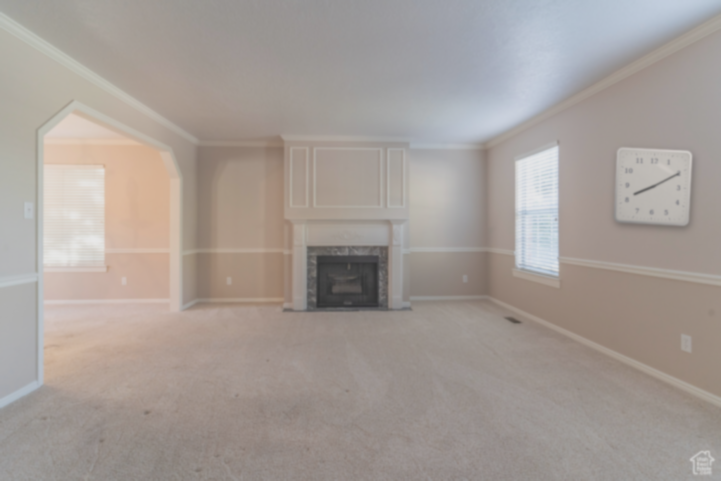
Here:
h=8 m=10
